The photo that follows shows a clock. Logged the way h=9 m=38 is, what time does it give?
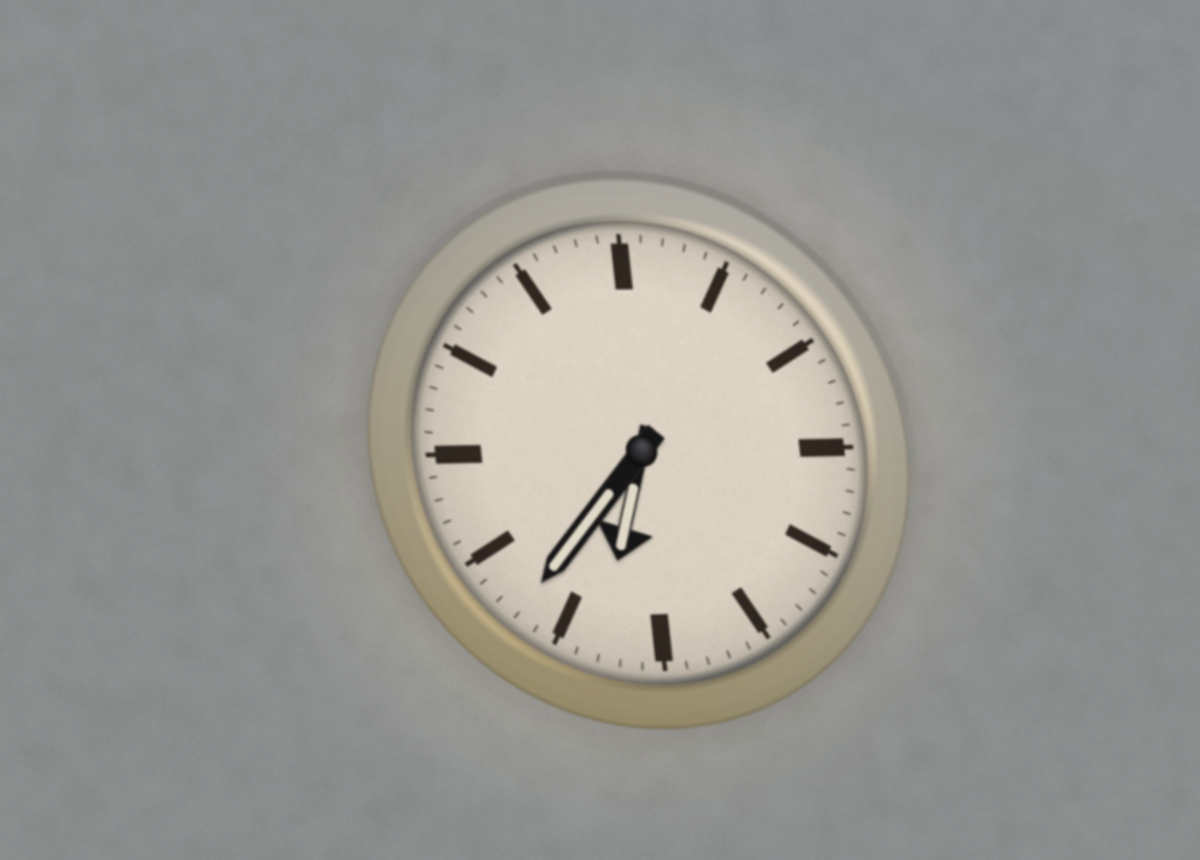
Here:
h=6 m=37
